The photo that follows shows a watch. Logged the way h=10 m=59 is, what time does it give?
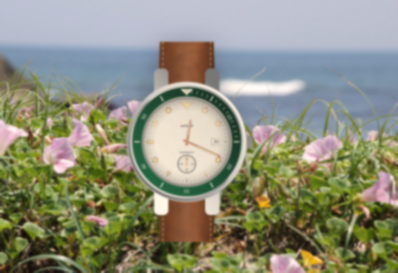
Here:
h=12 m=19
